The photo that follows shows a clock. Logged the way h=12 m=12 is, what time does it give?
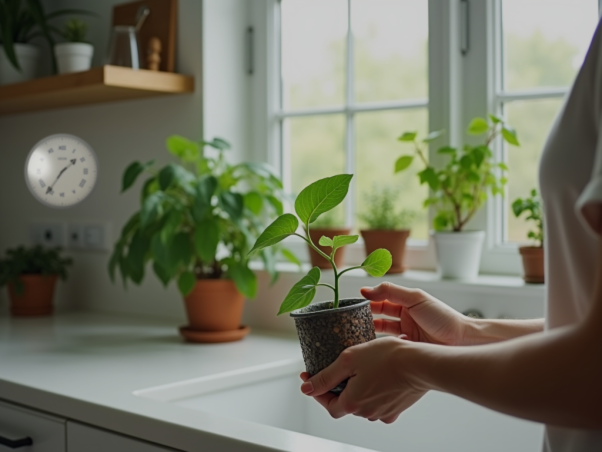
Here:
h=1 m=36
